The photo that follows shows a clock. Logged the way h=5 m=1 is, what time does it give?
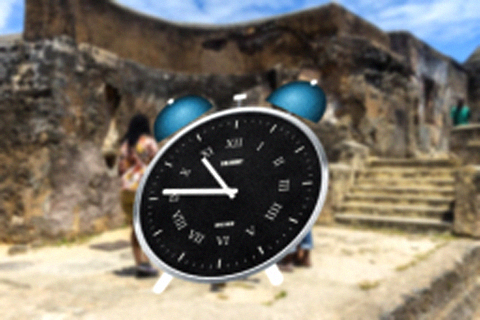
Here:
h=10 m=46
